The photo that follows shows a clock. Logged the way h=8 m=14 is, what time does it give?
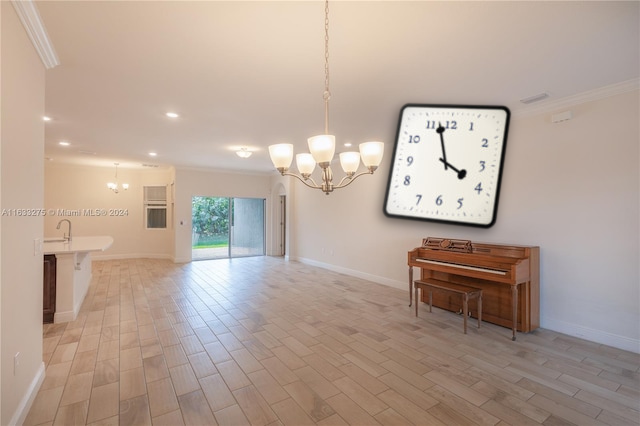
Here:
h=3 m=57
